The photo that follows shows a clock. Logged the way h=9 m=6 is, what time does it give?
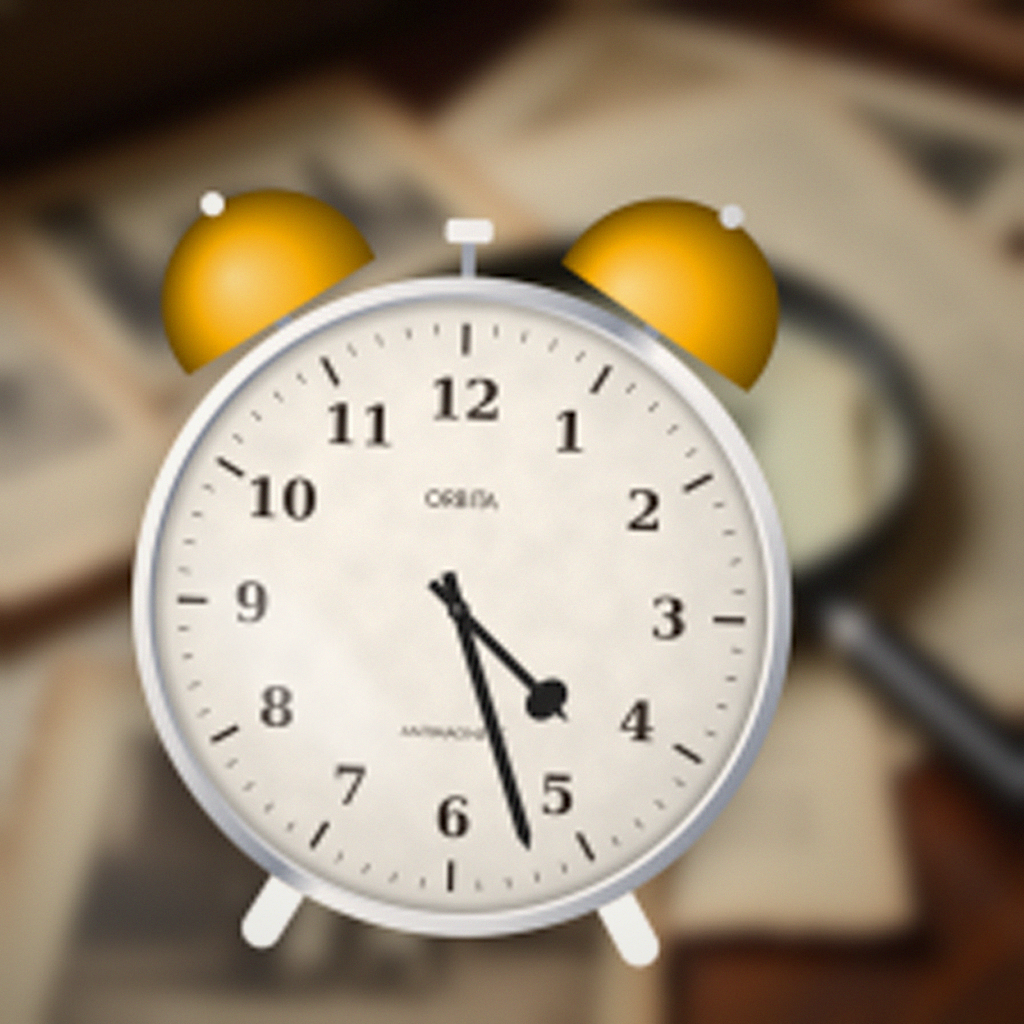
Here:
h=4 m=27
